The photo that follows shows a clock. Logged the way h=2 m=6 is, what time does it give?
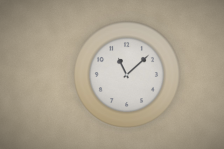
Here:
h=11 m=8
